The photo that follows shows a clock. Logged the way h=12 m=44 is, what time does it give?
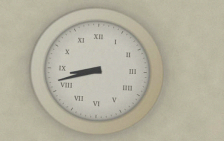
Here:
h=8 m=42
